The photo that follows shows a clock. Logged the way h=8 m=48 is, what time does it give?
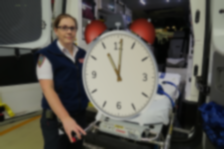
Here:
h=11 m=1
